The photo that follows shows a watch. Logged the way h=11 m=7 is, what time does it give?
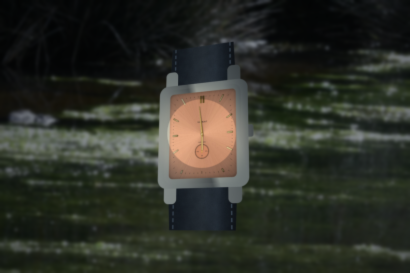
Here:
h=5 m=59
